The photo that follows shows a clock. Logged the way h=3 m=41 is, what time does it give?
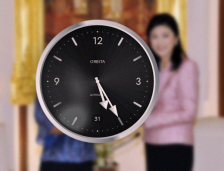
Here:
h=5 m=25
